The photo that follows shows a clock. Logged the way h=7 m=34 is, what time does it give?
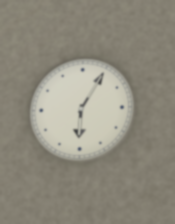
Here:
h=6 m=5
